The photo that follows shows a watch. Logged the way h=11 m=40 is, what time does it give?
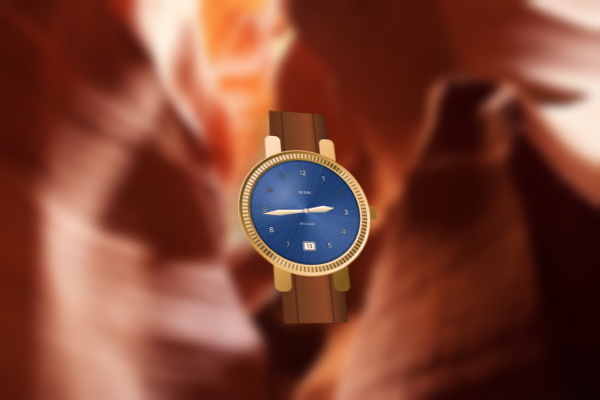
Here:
h=2 m=44
